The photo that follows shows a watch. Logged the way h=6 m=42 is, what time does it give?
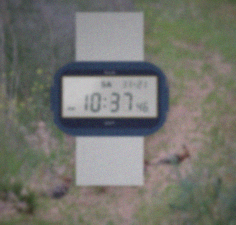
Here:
h=10 m=37
